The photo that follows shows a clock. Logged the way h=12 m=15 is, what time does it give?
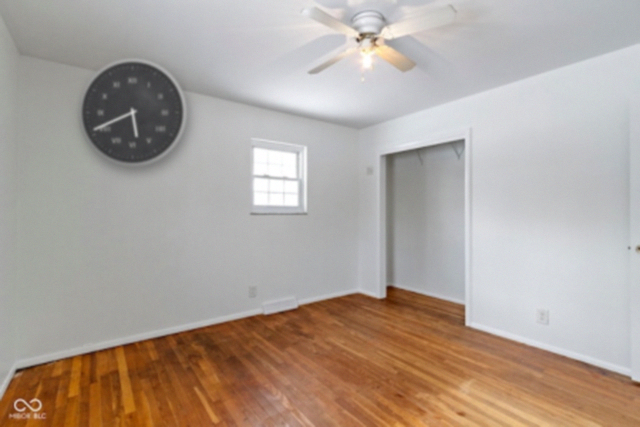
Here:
h=5 m=41
